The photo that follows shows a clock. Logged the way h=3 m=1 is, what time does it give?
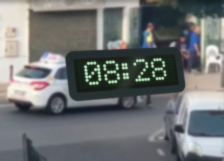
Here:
h=8 m=28
